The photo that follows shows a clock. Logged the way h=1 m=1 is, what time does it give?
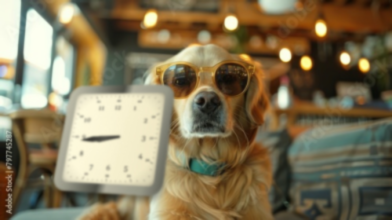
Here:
h=8 m=44
